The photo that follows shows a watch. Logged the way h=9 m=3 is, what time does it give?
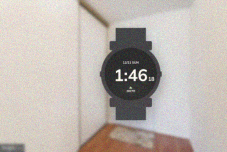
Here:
h=1 m=46
